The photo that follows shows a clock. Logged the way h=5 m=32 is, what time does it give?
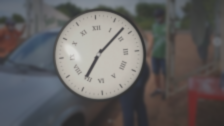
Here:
h=7 m=8
